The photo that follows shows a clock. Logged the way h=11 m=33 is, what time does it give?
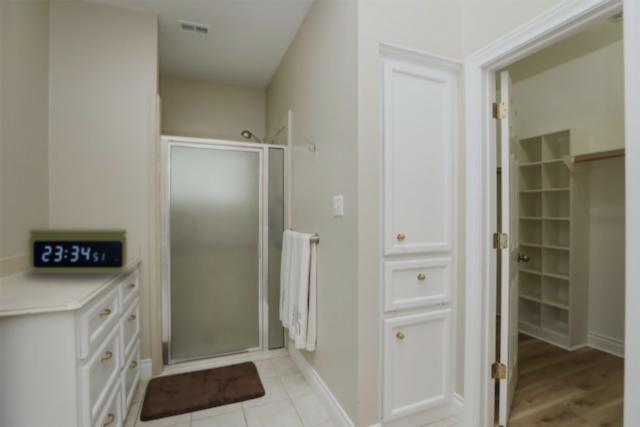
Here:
h=23 m=34
